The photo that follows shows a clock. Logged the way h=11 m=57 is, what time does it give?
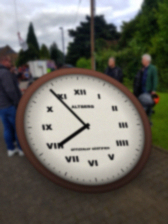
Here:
h=7 m=54
